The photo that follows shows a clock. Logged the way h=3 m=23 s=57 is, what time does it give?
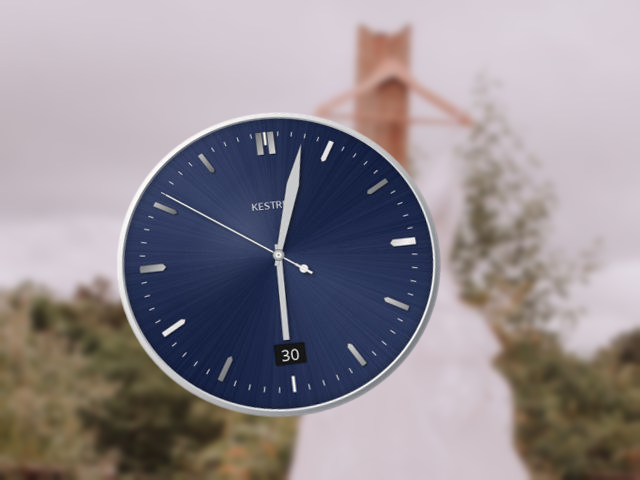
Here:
h=6 m=2 s=51
